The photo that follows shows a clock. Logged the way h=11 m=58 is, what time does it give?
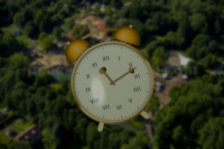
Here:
h=11 m=12
